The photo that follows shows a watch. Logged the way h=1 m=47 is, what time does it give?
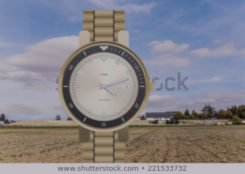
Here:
h=4 m=12
